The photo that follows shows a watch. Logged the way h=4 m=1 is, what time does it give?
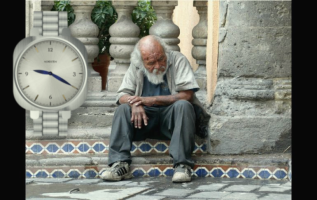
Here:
h=9 m=20
